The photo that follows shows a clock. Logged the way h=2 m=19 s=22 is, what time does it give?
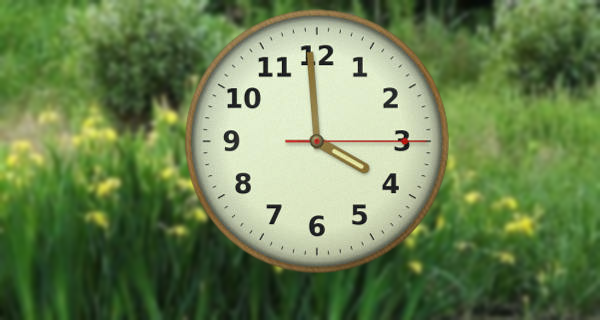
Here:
h=3 m=59 s=15
